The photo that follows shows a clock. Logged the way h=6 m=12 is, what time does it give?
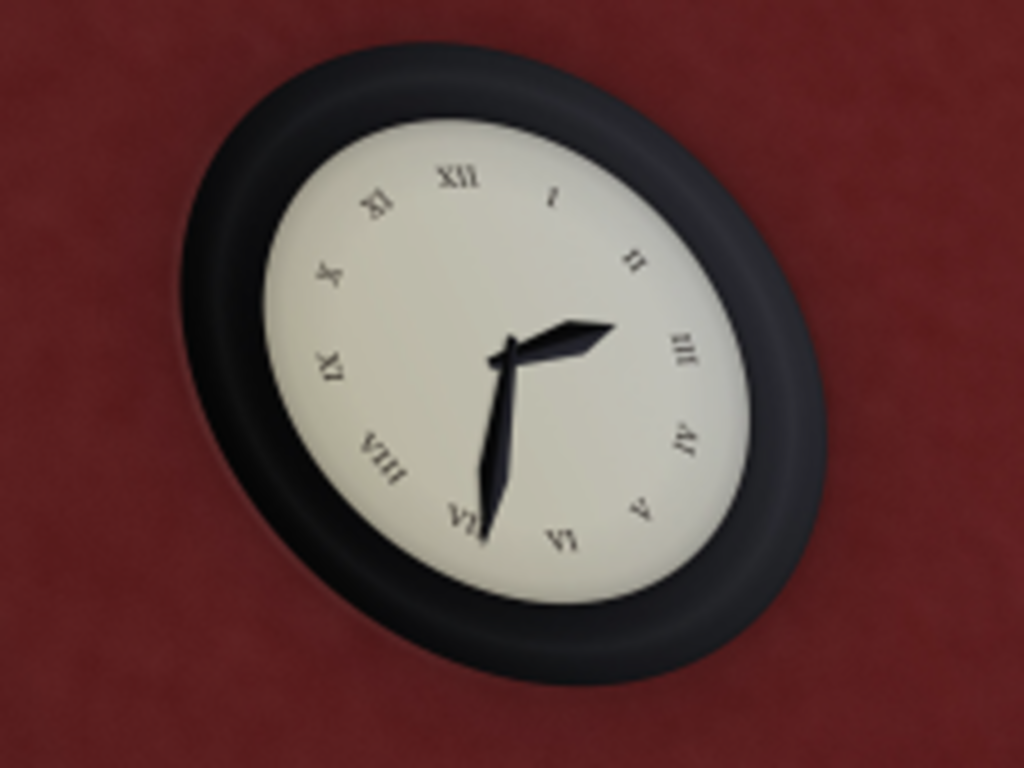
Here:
h=2 m=34
